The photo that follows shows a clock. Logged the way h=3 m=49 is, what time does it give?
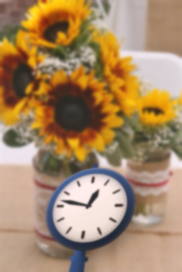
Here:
h=12 m=47
